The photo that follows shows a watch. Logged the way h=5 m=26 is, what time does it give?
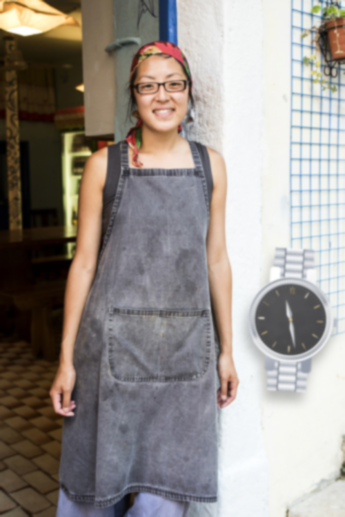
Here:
h=11 m=28
